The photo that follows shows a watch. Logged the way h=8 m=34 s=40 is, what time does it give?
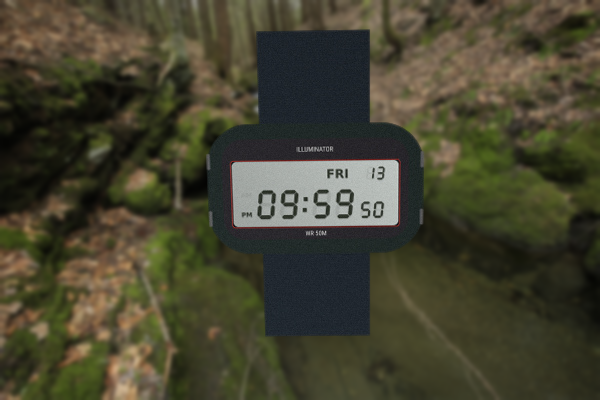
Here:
h=9 m=59 s=50
